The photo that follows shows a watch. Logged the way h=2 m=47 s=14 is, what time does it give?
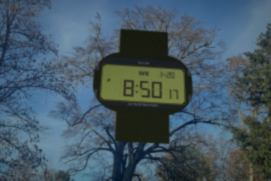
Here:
h=8 m=50 s=17
